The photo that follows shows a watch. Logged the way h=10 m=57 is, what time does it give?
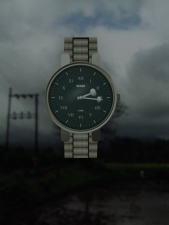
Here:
h=2 m=16
